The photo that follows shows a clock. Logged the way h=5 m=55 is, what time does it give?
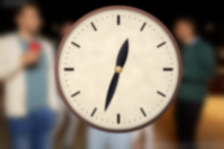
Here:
h=12 m=33
